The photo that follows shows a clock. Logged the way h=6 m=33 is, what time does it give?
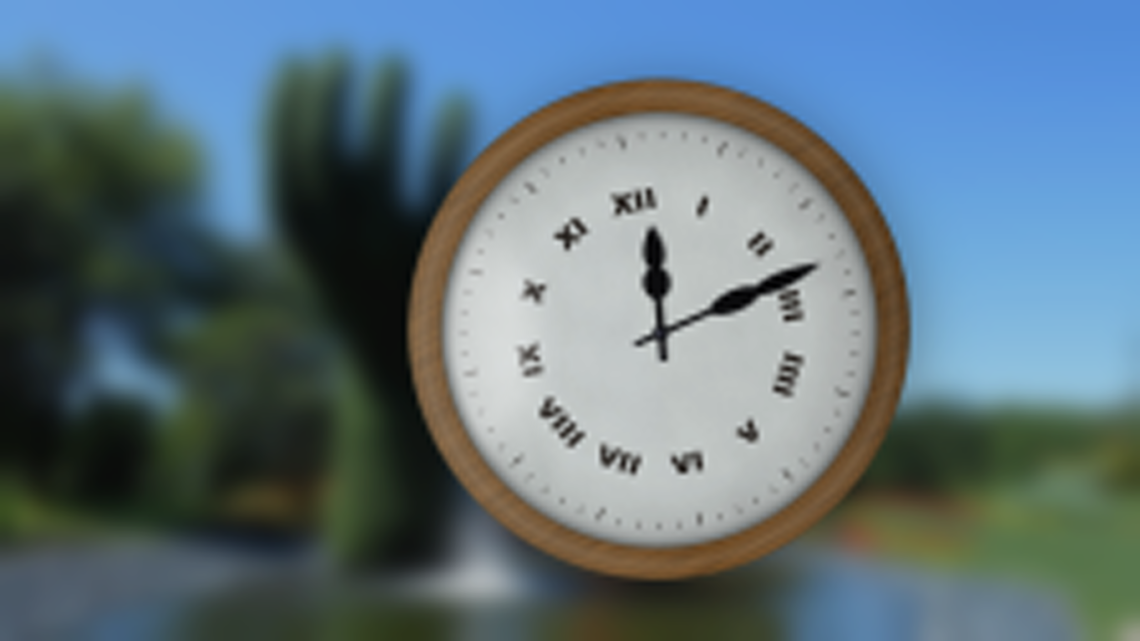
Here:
h=12 m=13
